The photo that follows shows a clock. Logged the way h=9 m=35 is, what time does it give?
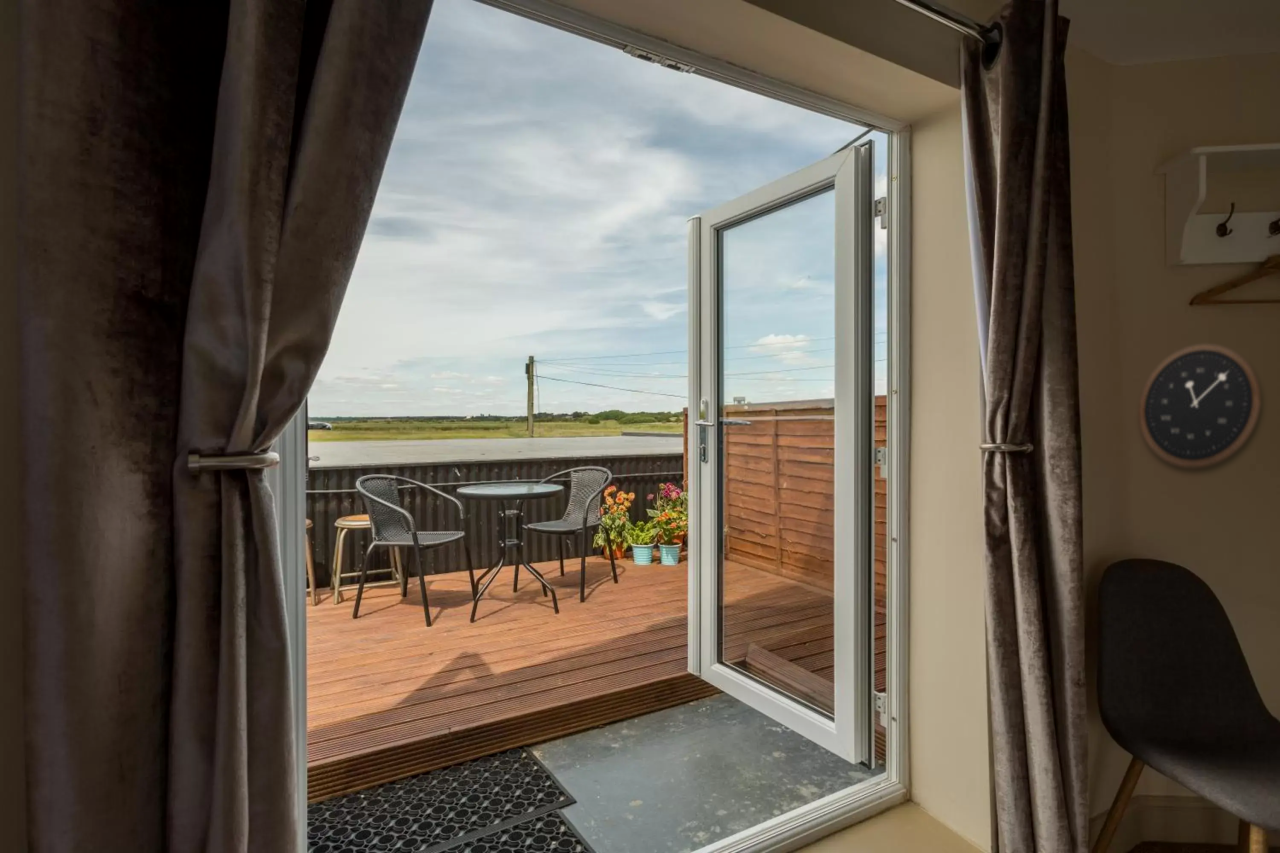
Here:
h=11 m=7
